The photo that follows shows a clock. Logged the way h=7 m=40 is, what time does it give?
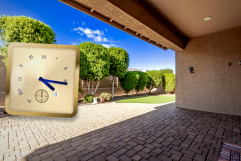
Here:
h=4 m=16
